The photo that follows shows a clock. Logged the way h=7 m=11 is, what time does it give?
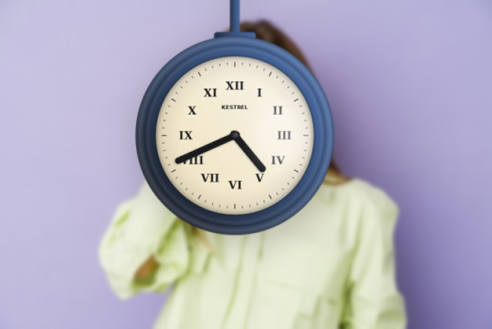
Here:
h=4 m=41
